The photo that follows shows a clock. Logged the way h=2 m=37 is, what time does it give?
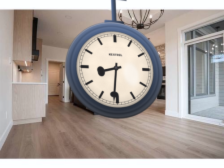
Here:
h=8 m=31
